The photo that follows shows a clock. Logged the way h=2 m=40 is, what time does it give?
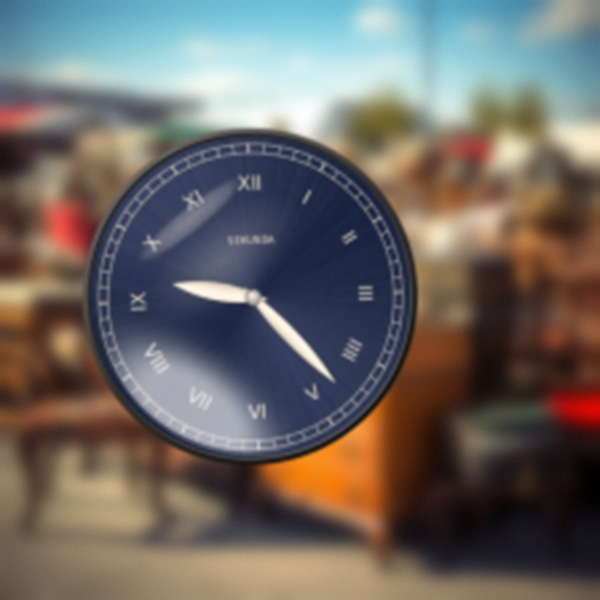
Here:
h=9 m=23
